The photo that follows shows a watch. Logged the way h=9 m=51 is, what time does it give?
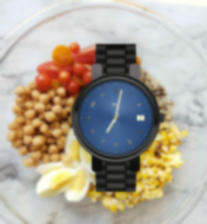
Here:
h=7 m=2
